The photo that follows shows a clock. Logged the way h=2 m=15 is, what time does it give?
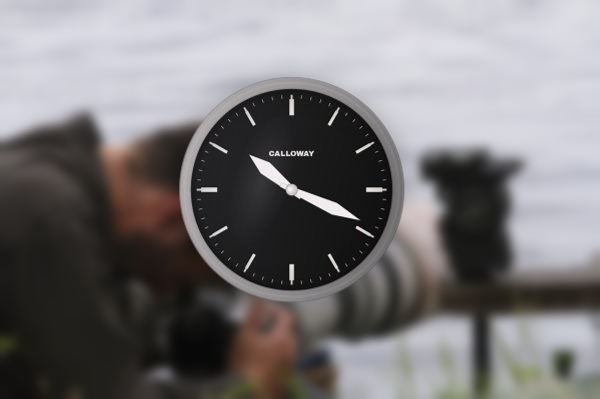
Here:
h=10 m=19
